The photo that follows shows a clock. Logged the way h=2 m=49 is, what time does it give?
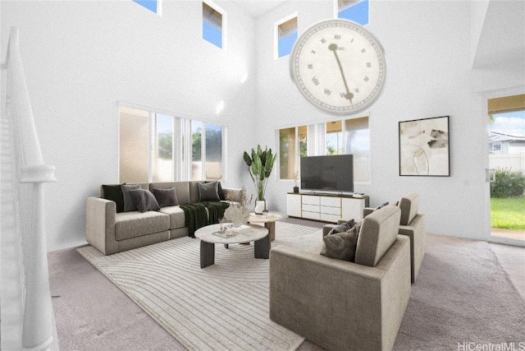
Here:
h=11 m=28
